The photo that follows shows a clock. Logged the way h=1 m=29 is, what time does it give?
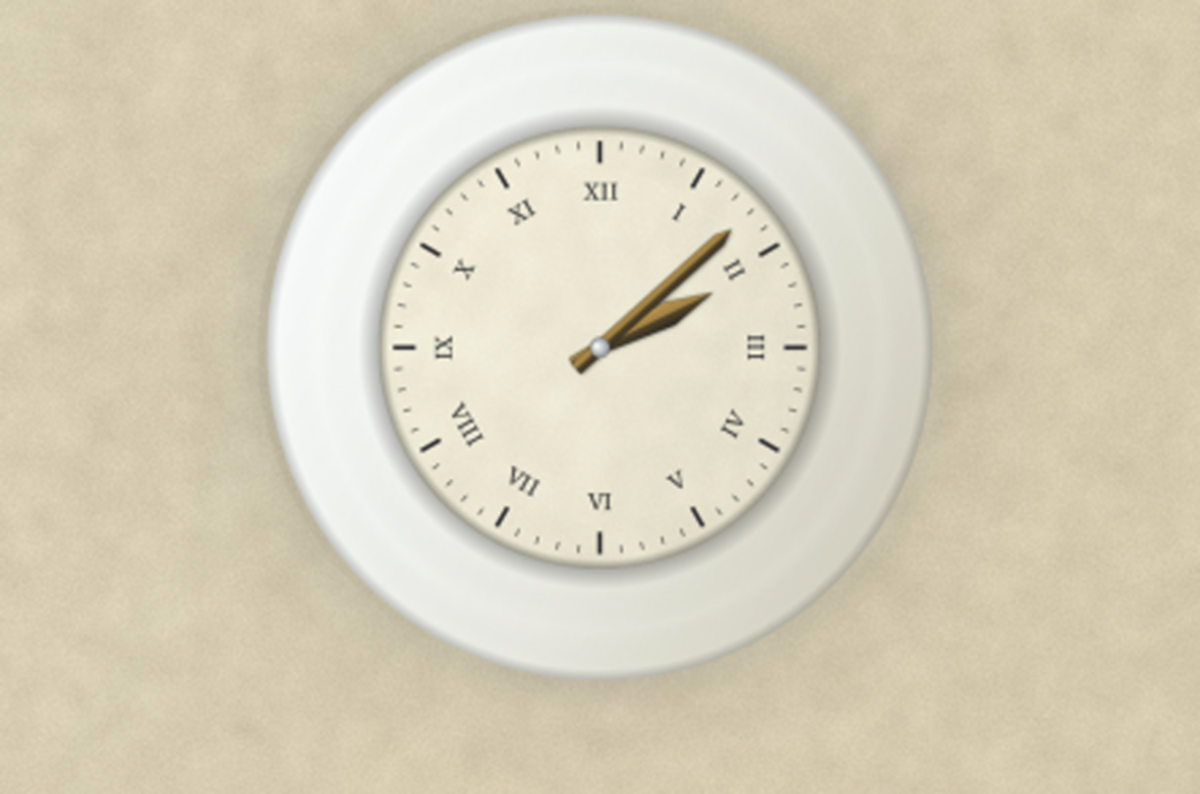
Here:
h=2 m=8
